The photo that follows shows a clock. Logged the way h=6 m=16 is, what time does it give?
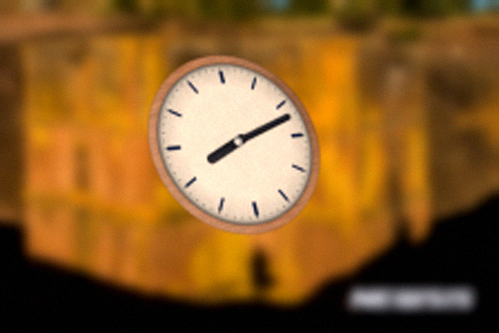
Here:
h=8 m=12
